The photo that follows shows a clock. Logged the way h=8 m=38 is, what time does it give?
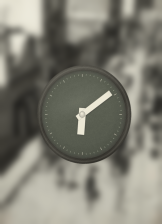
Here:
h=6 m=9
